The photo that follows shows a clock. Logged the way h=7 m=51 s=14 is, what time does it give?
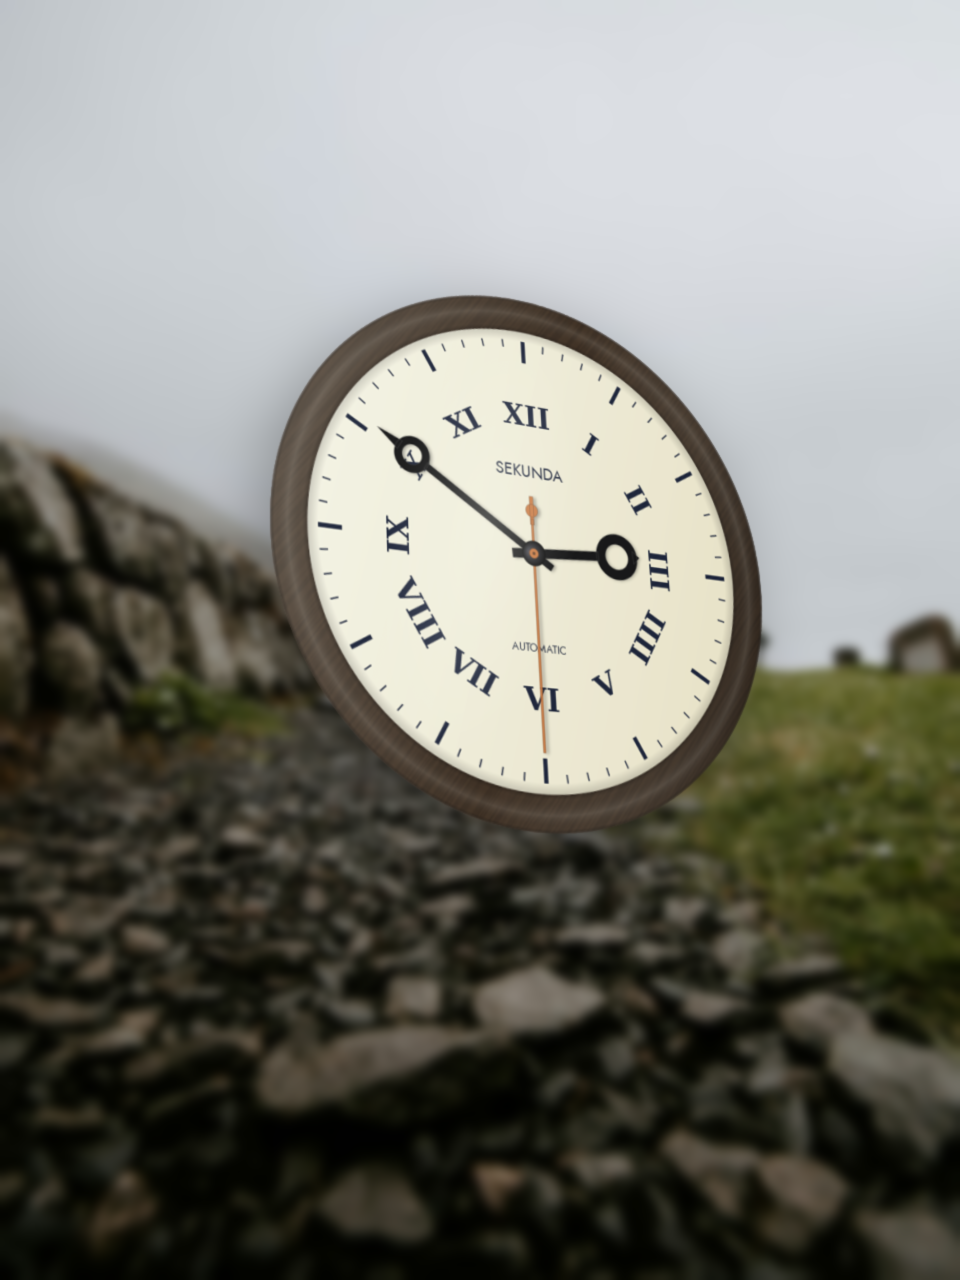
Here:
h=2 m=50 s=30
